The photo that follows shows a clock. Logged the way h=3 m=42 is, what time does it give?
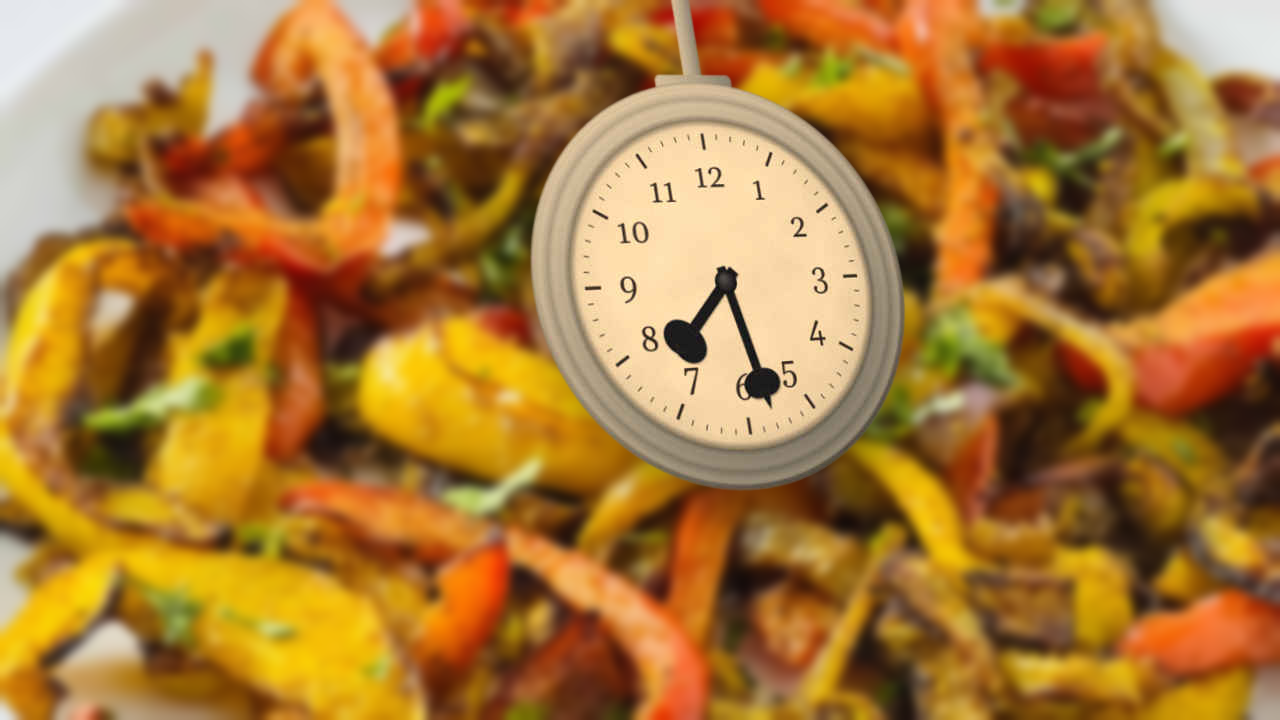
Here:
h=7 m=28
